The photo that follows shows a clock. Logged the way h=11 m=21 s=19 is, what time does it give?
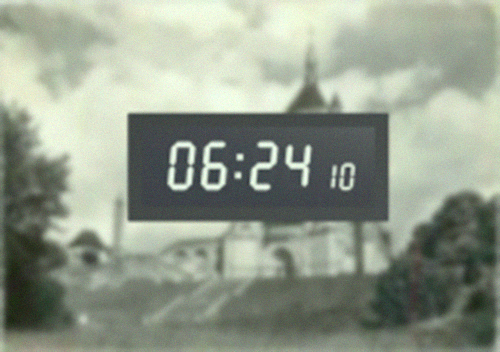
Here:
h=6 m=24 s=10
